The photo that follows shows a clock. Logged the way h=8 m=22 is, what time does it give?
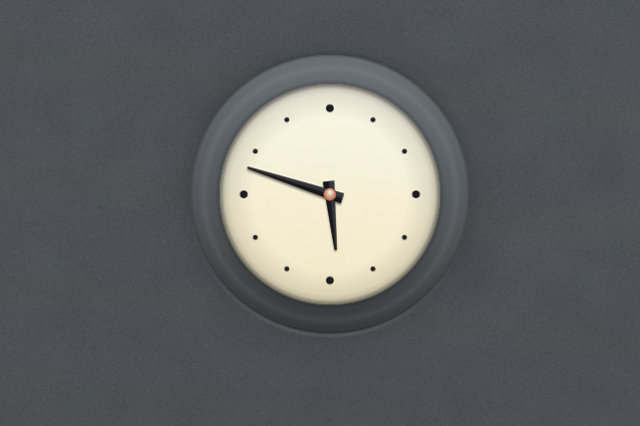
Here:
h=5 m=48
